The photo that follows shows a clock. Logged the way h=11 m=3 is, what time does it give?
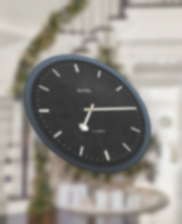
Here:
h=7 m=15
